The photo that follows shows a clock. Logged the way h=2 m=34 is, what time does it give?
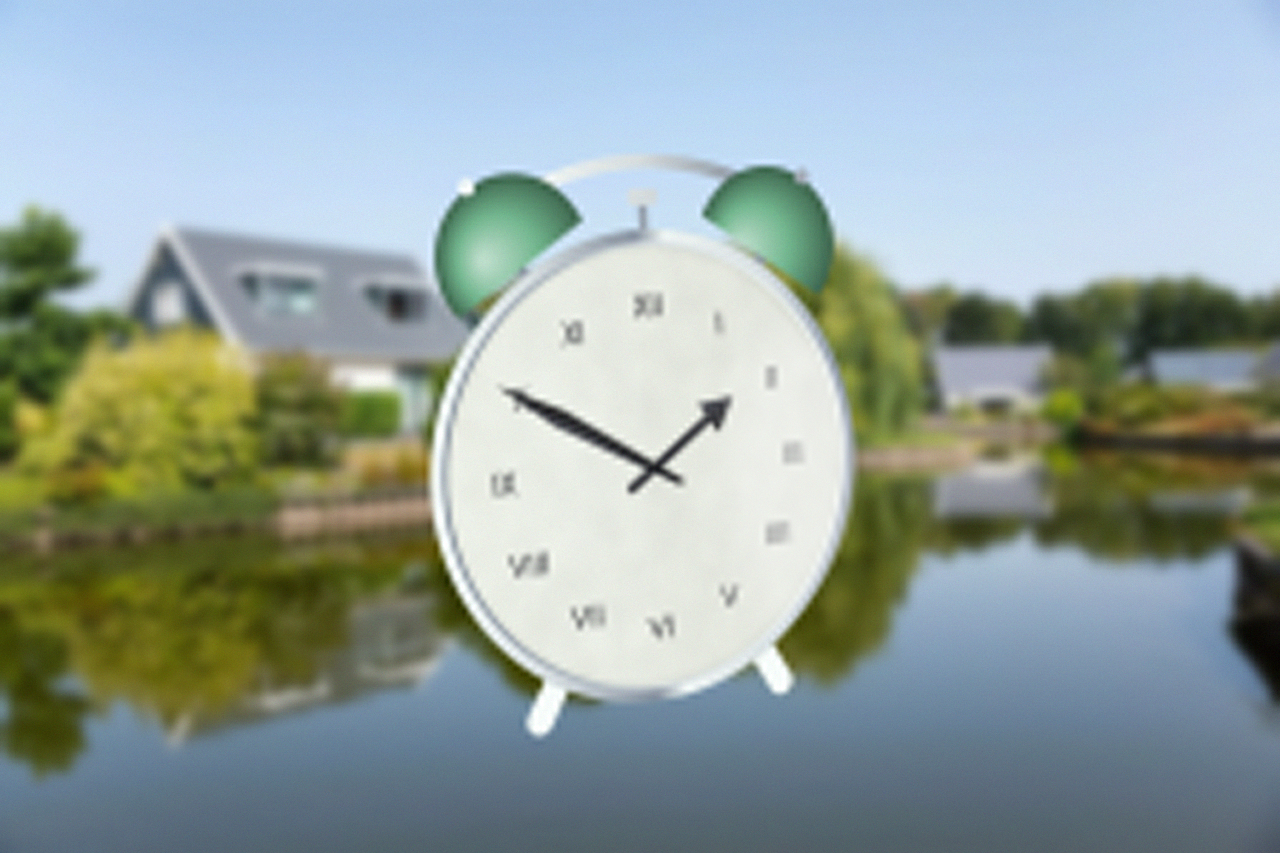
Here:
h=1 m=50
